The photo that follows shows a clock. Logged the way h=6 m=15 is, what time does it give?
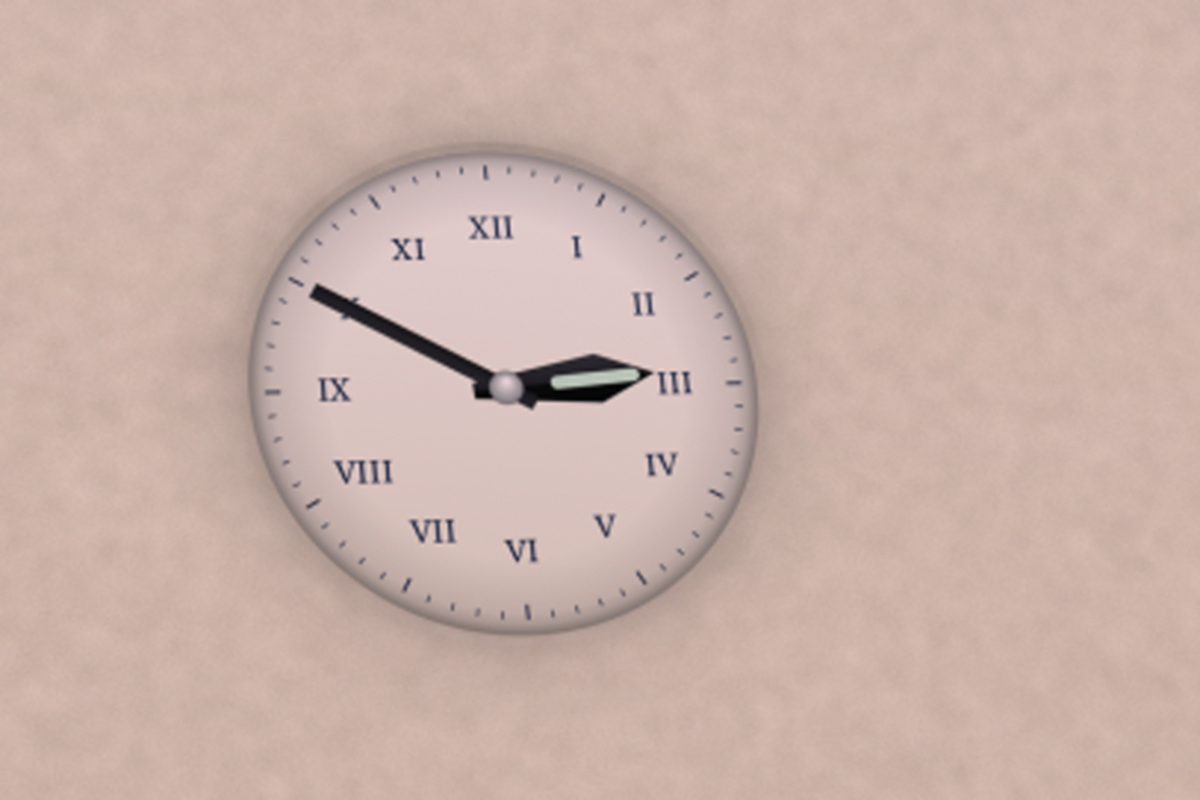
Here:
h=2 m=50
